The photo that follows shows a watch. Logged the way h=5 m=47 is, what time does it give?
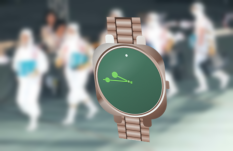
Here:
h=9 m=45
